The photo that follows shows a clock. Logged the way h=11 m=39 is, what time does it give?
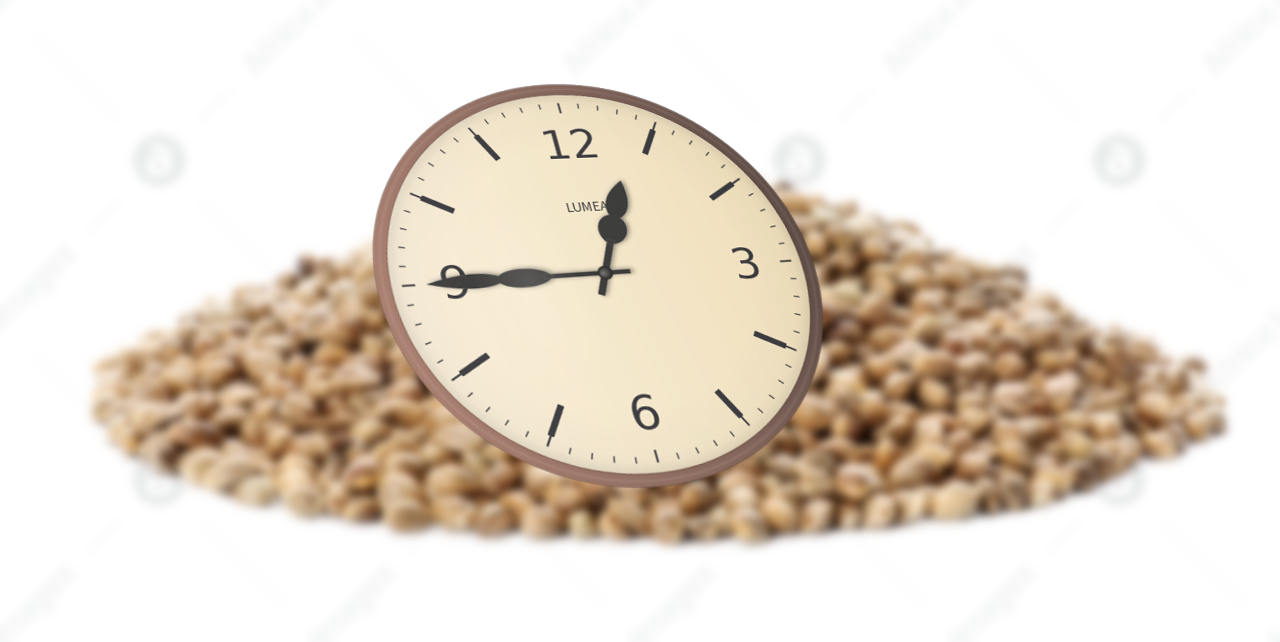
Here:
h=12 m=45
